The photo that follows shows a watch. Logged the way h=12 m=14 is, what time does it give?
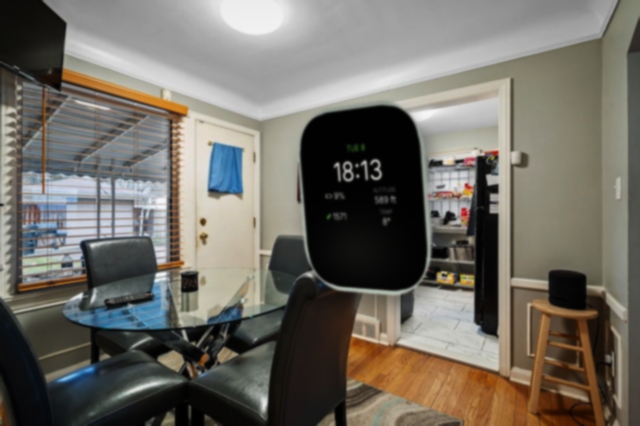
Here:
h=18 m=13
